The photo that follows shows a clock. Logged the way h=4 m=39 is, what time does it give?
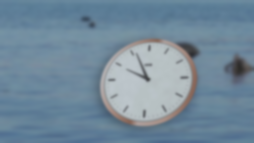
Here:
h=9 m=56
